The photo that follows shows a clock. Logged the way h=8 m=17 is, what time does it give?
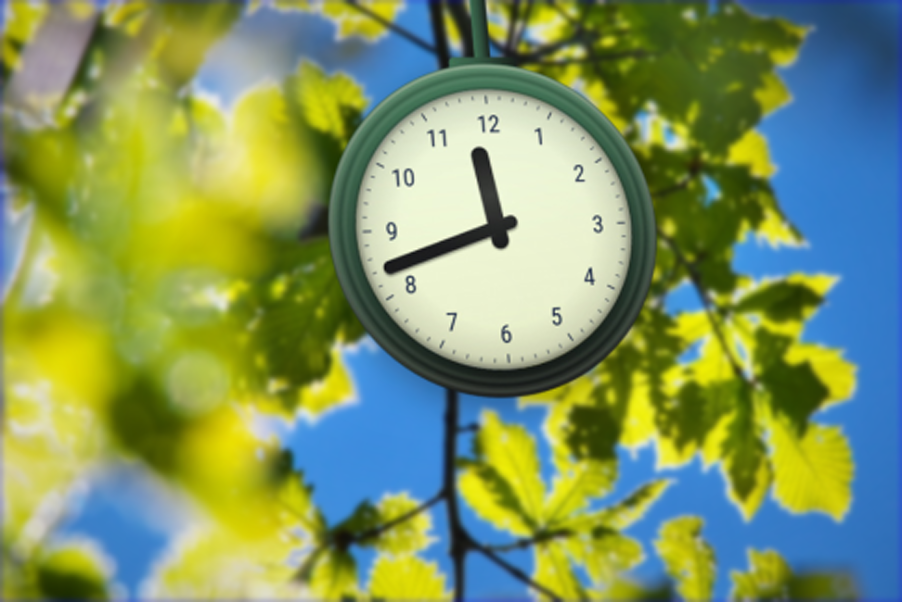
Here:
h=11 m=42
